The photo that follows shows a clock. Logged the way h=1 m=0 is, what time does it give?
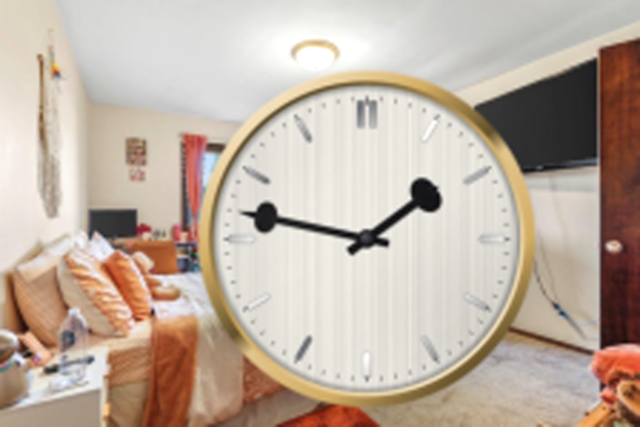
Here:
h=1 m=47
